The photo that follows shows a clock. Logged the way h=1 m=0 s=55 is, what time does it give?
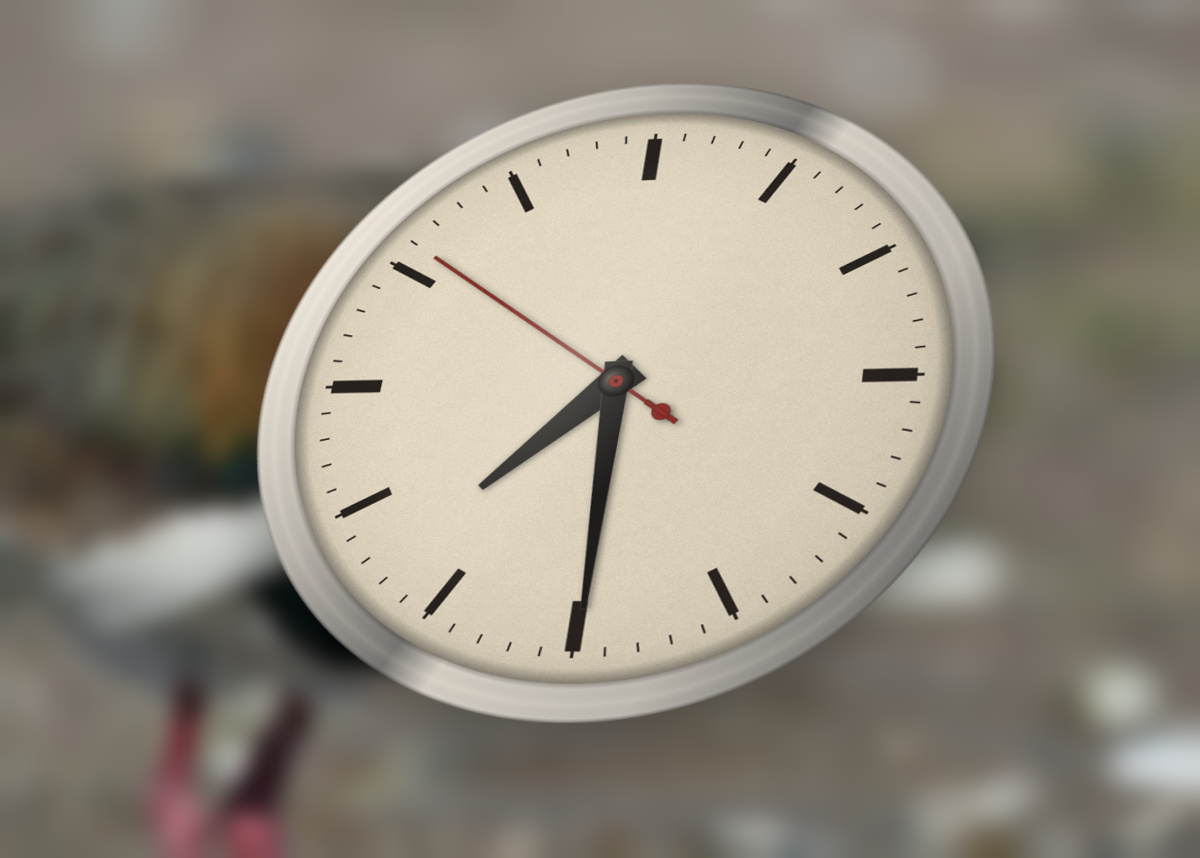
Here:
h=7 m=29 s=51
